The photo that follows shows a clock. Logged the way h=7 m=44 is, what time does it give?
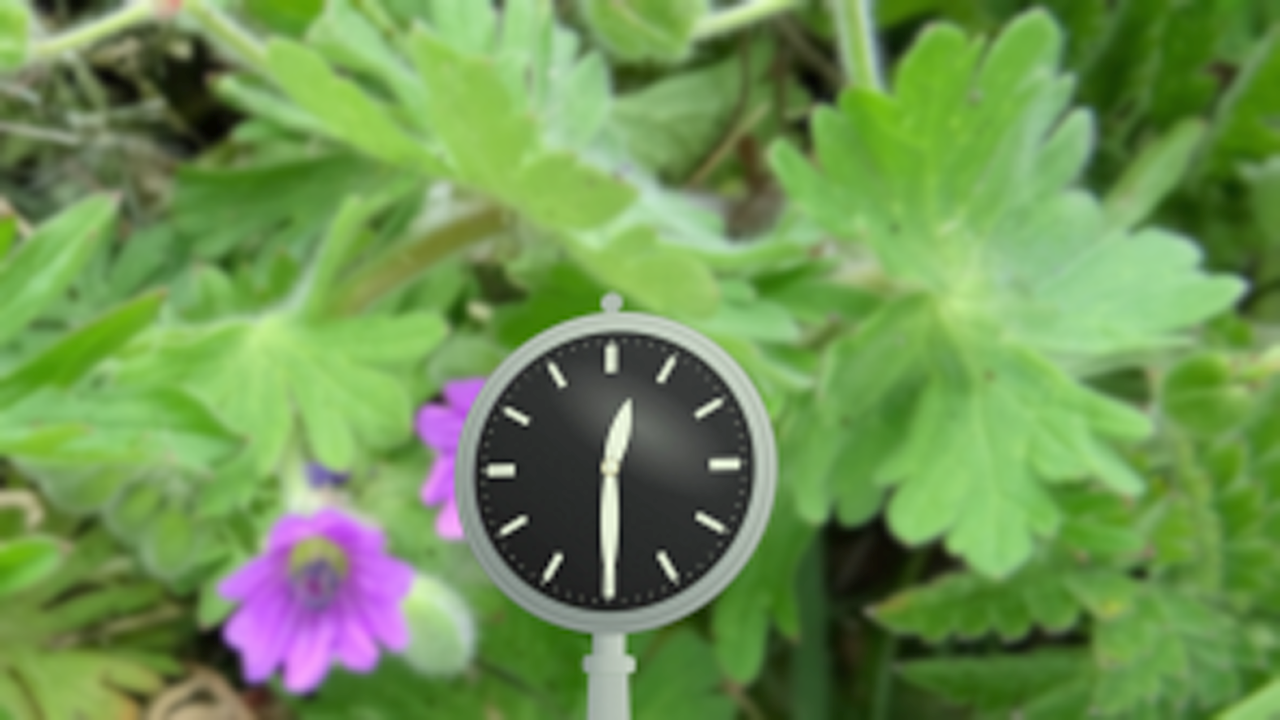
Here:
h=12 m=30
